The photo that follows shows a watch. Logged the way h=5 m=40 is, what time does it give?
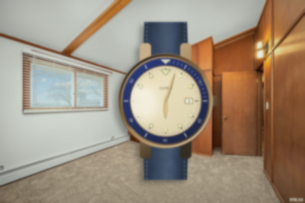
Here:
h=6 m=3
